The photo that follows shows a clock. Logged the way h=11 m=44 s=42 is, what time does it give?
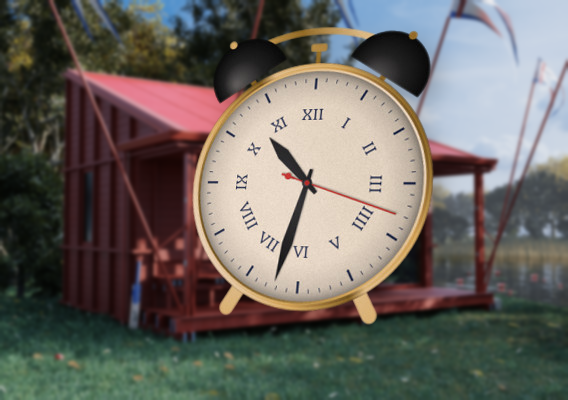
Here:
h=10 m=32 s=18
